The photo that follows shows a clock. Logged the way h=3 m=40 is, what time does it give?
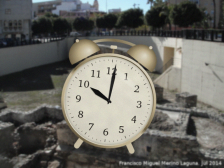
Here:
h=10 m=1
